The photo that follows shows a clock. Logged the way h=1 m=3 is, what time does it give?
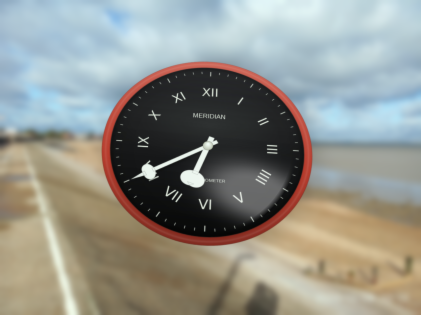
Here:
h=6 m=40
